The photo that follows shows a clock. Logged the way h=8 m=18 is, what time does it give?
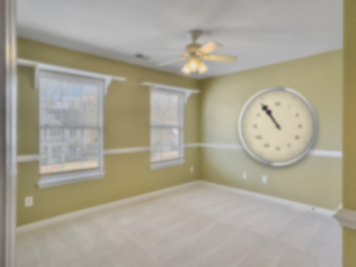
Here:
h=10 m=54
